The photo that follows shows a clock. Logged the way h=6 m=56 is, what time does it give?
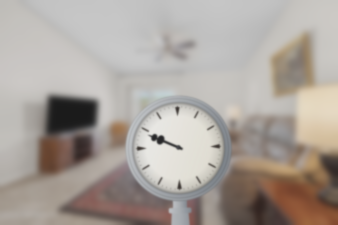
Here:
h=9 m=49
